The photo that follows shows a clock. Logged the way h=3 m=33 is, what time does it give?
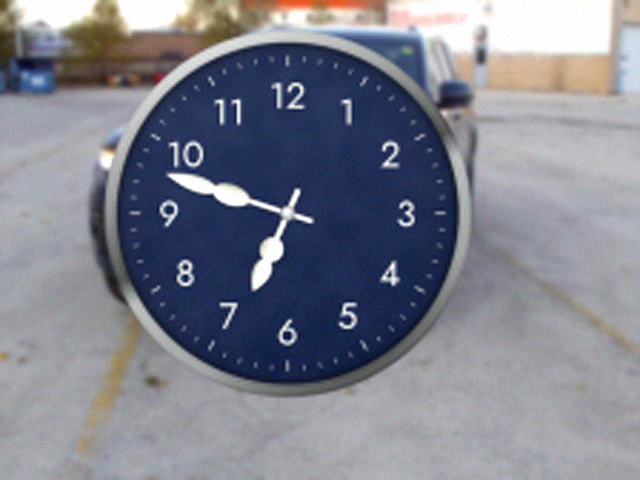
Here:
h=6 m=48
